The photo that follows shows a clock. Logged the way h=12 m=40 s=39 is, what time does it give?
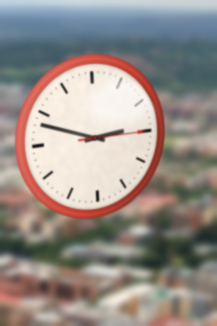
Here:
h=2 m=48 s=15
